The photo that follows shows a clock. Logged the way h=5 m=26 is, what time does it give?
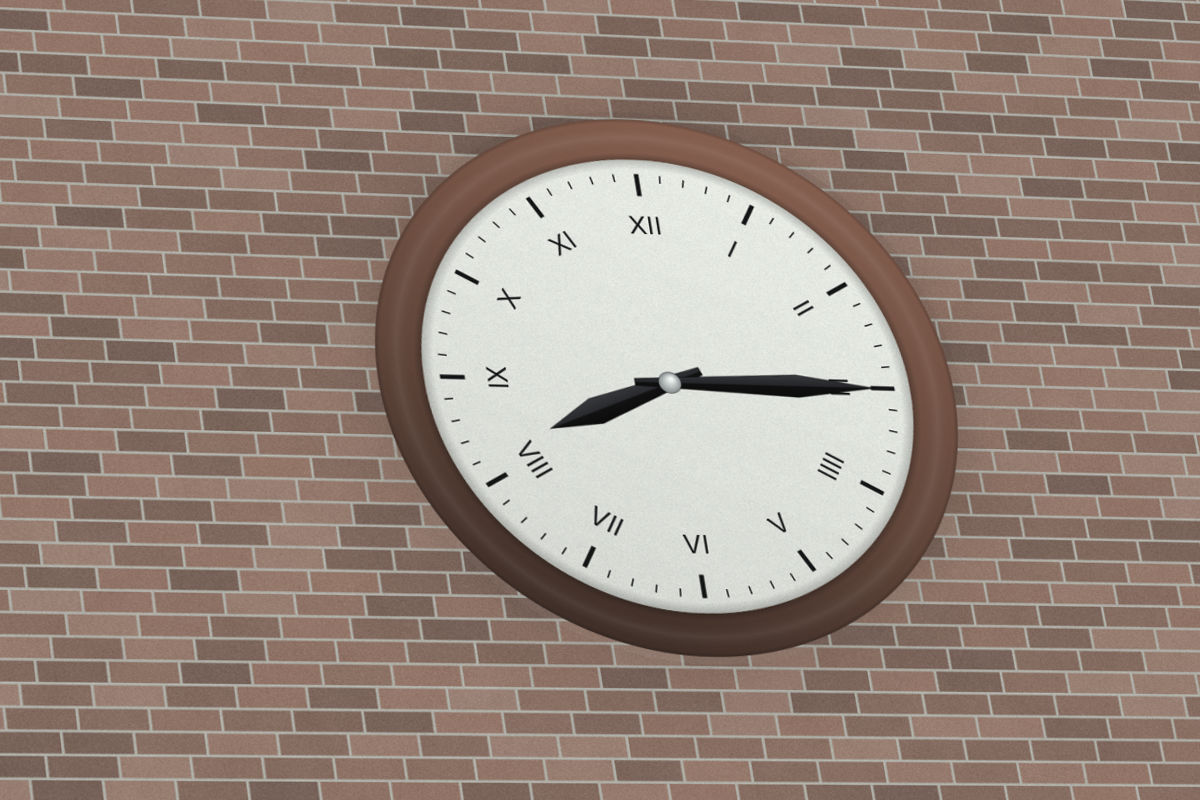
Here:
h=8 m=15
